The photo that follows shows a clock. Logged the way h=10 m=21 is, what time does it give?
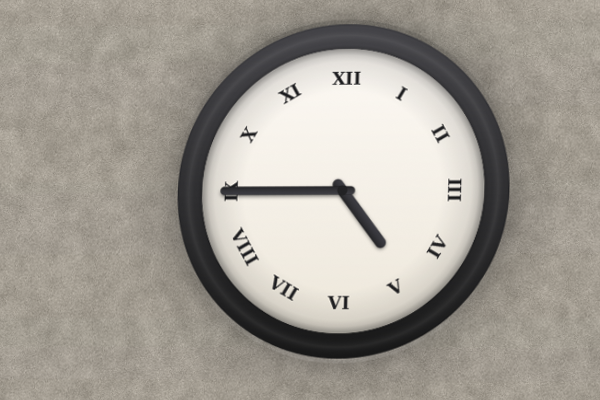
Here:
h=4 m=45
